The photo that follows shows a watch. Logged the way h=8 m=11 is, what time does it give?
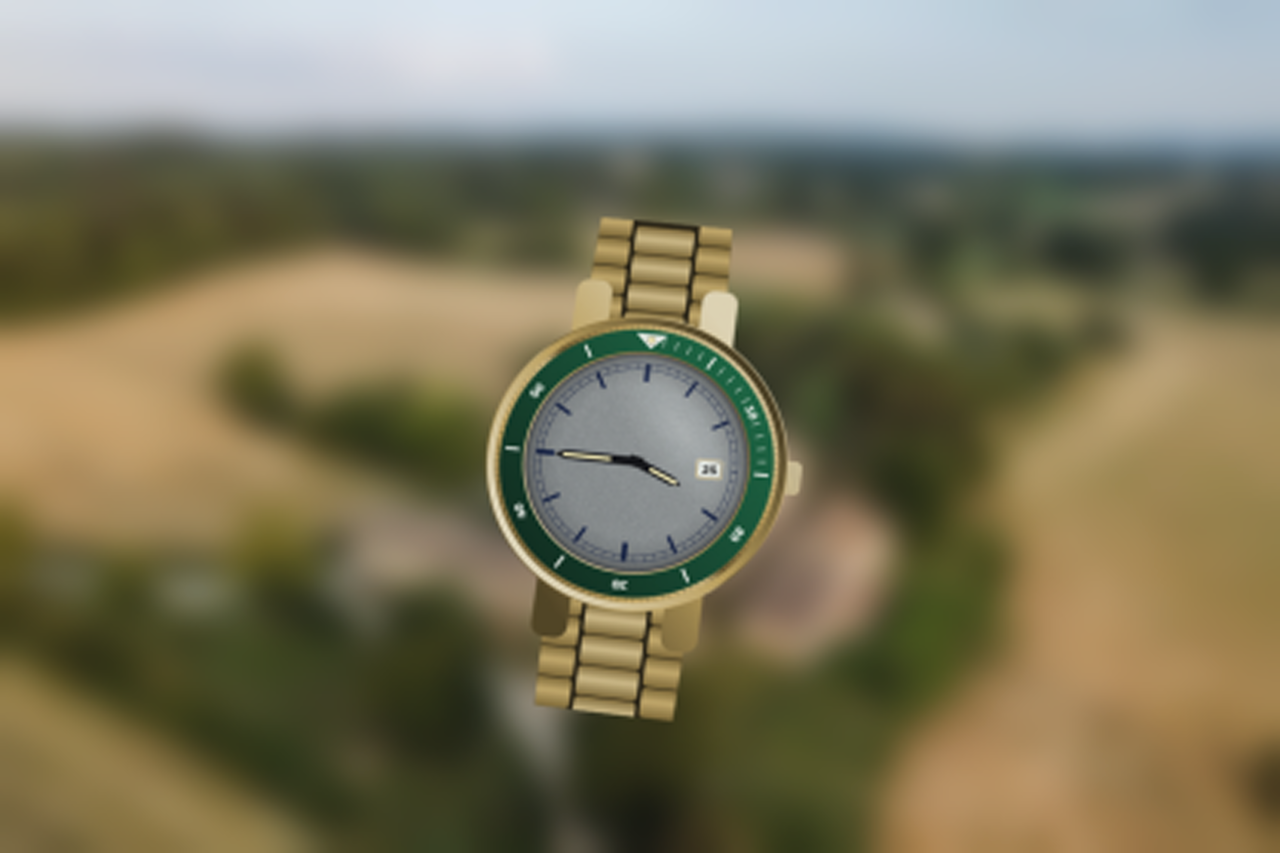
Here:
h=3 m=45
